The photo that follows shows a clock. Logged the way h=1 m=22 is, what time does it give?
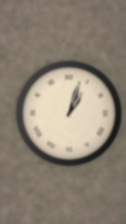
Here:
h=1 m=3
